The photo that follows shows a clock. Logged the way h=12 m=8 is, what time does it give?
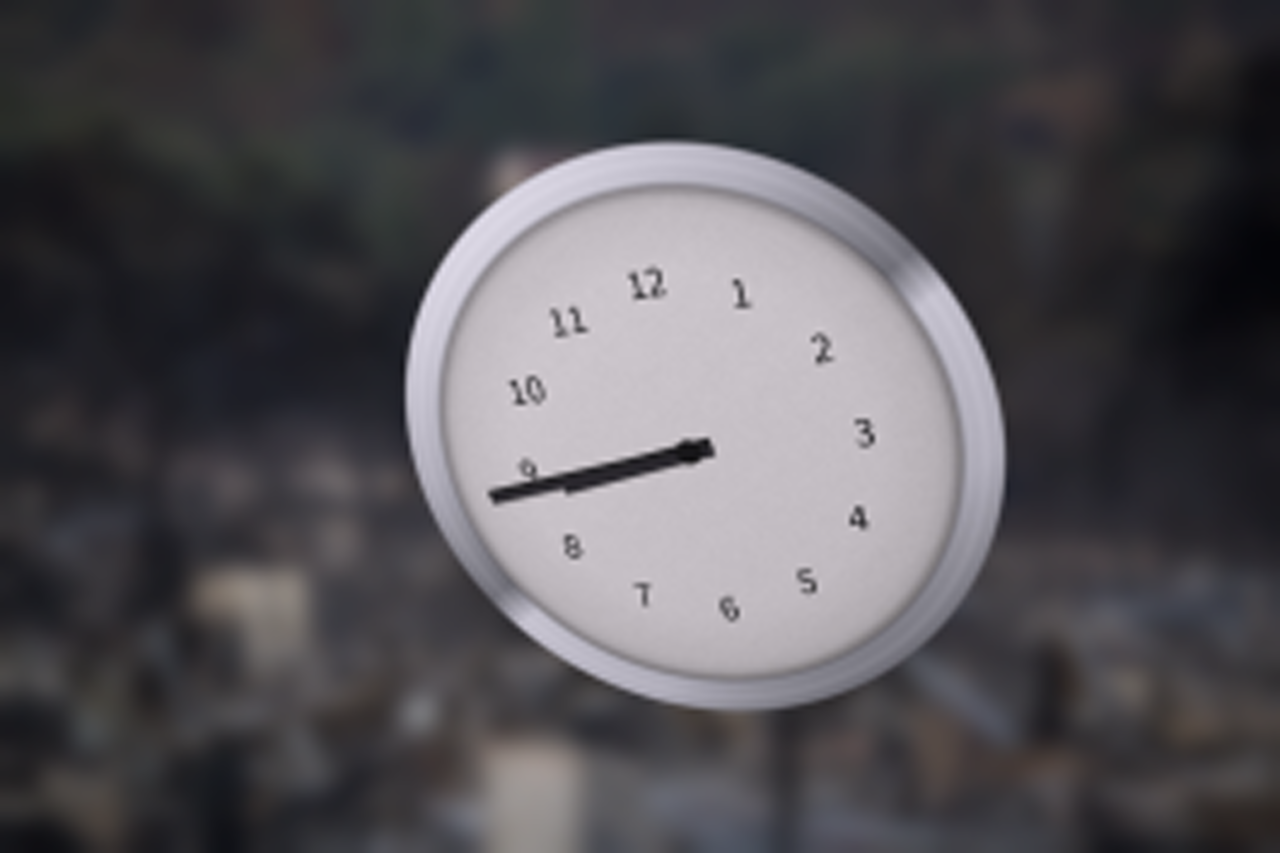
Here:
h=8 m=44
